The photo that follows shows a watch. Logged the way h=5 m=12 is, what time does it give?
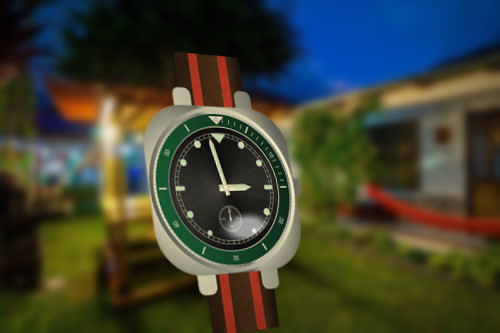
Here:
h=2 m=58
